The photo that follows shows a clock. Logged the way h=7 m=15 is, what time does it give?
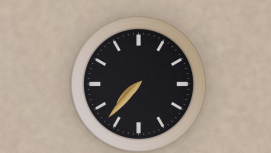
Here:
h=7 m=37
